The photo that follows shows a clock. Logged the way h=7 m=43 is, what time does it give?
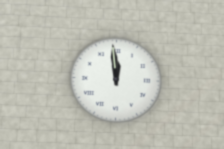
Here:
h=11 m=59
